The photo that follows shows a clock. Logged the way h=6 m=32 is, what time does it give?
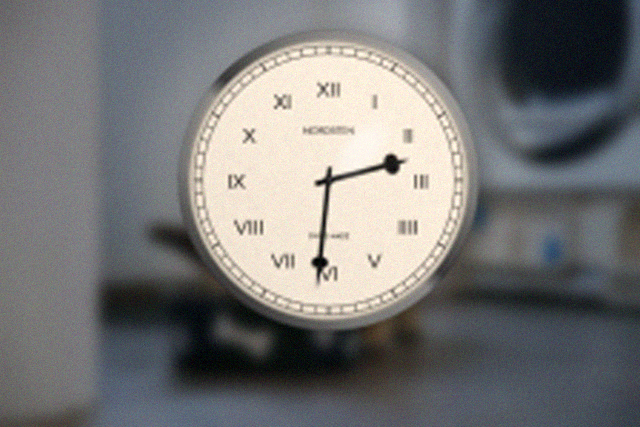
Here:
h=2 m=31
